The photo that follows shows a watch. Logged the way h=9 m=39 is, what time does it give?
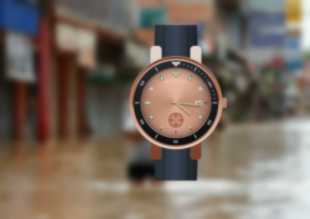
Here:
h=4 m=16
